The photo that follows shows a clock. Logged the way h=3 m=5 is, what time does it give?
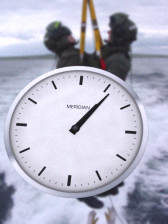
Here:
h=1 m=6
